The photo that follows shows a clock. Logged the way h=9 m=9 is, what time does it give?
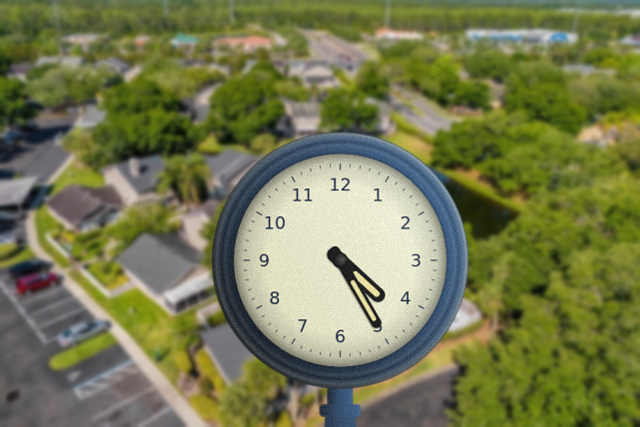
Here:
h=4 m=25
